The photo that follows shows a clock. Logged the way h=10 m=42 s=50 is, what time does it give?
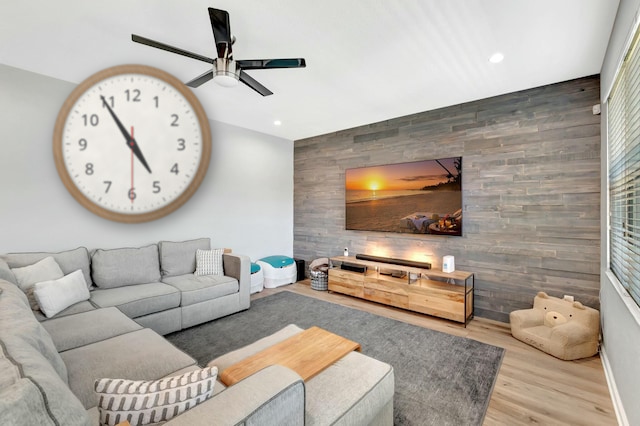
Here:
h=4 m=54 s=30
